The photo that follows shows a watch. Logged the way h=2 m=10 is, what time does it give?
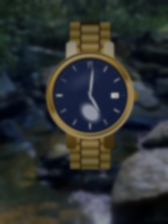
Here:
h=5 m=1
